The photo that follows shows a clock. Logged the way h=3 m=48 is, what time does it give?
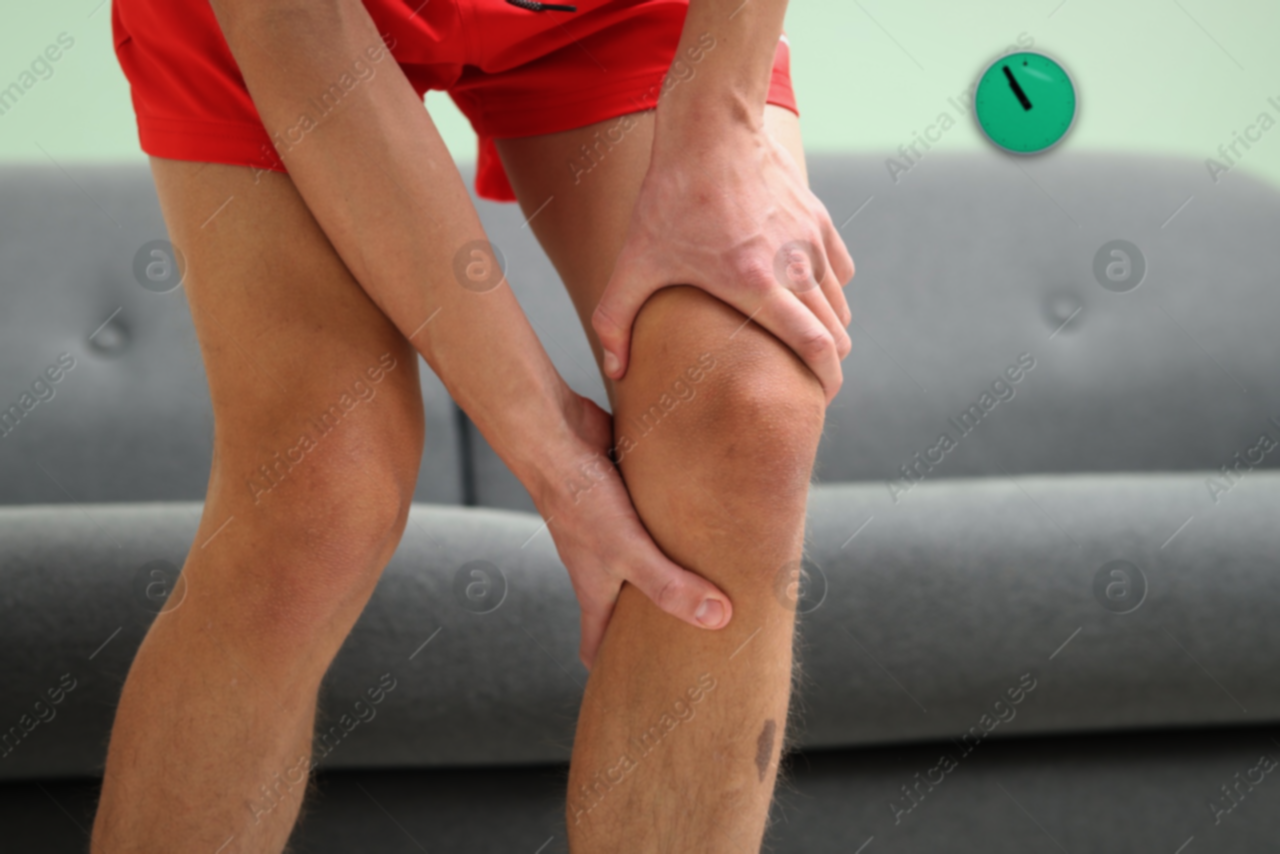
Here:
h=10 m=55
